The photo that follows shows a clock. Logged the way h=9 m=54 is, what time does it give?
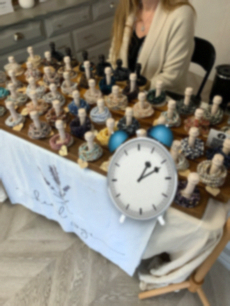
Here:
h=1 m=11
